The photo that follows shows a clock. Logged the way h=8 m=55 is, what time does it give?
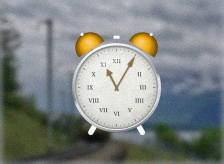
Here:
h=11 m=5
